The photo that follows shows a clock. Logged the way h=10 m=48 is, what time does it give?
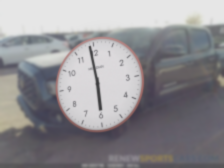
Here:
h=5 m=59
